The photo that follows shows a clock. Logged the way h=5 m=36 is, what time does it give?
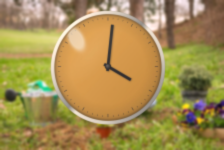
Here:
h=4 m=1
